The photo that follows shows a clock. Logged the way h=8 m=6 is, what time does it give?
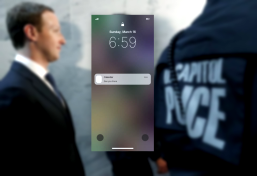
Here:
h=6 m=59
